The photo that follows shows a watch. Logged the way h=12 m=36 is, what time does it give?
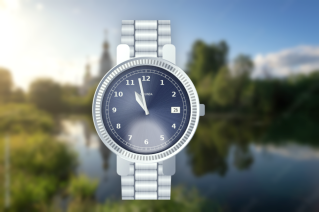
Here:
h=10 m=58
